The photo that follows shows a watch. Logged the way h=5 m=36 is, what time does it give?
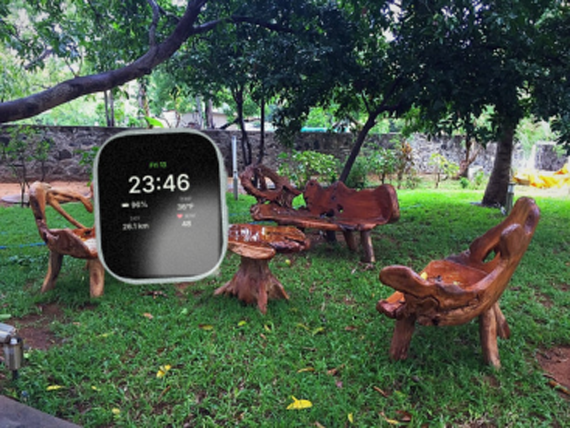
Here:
h=23 m=46
